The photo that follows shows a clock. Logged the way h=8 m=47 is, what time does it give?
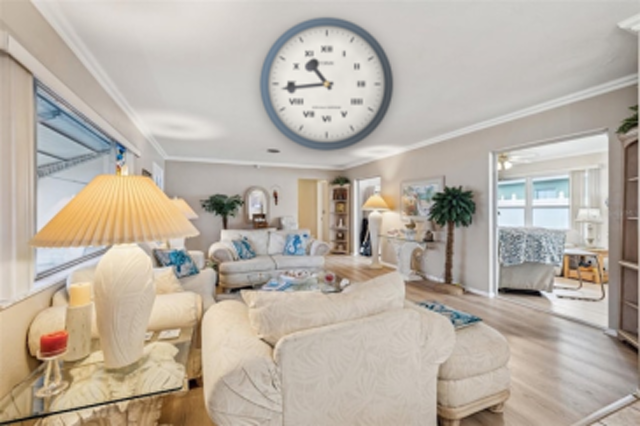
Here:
h=10 m=44
